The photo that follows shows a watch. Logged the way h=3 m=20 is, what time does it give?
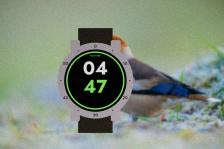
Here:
h=4 m=47
